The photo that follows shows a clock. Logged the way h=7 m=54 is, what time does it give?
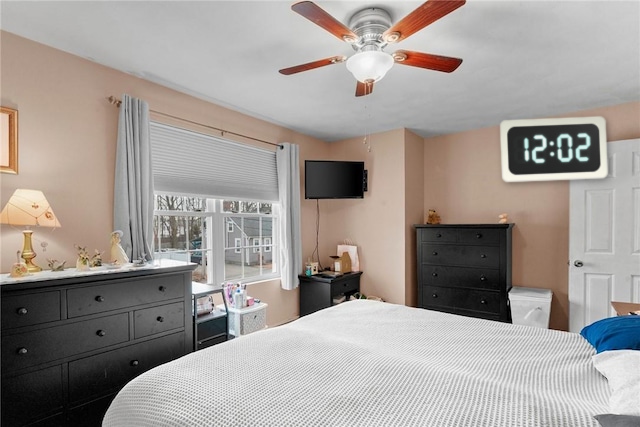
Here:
h=12 m=2
